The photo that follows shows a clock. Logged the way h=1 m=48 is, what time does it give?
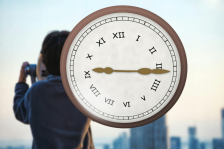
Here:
h=9 m=16
